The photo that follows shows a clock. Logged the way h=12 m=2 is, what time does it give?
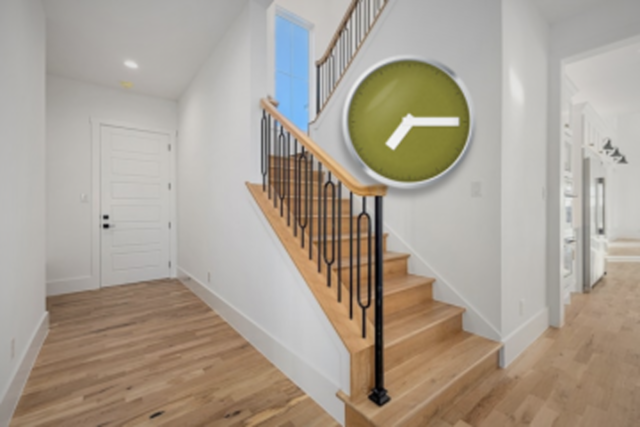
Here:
h=7 m=15
